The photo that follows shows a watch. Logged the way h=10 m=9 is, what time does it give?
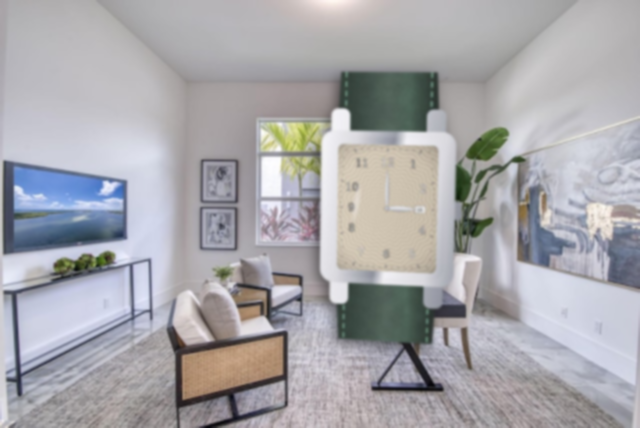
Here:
h=3 m=0
